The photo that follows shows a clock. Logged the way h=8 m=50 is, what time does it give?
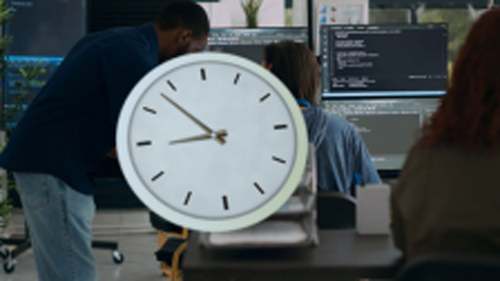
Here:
h=8 m=53
